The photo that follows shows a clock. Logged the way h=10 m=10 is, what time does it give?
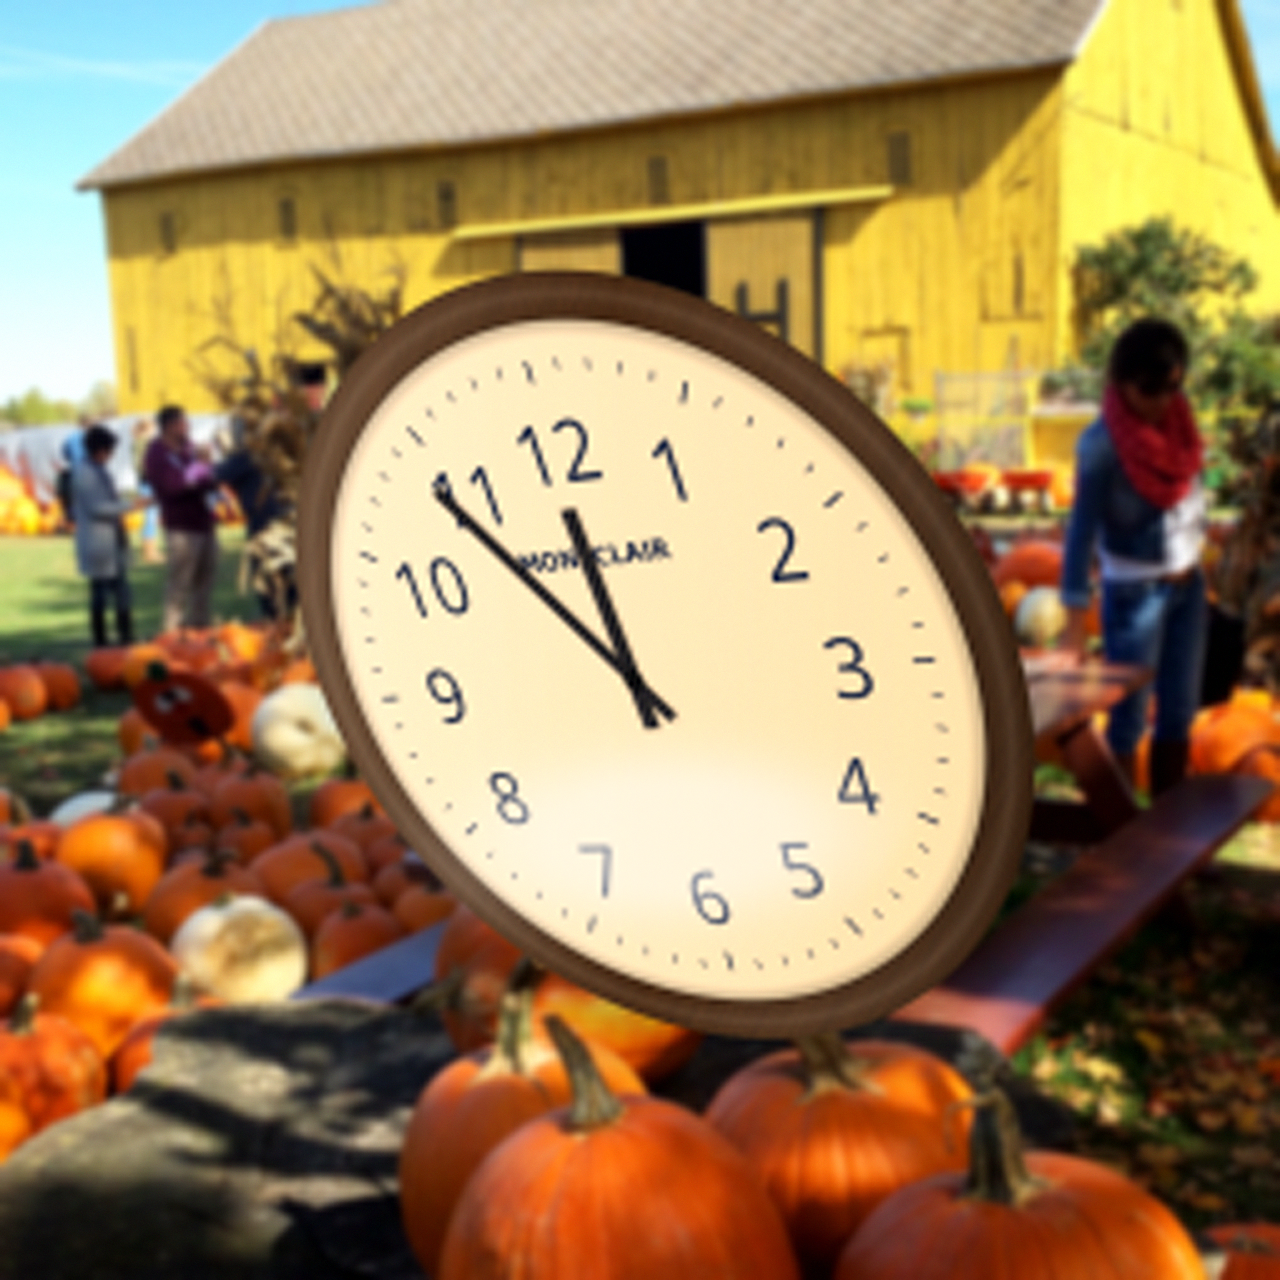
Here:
h=11 m=54
